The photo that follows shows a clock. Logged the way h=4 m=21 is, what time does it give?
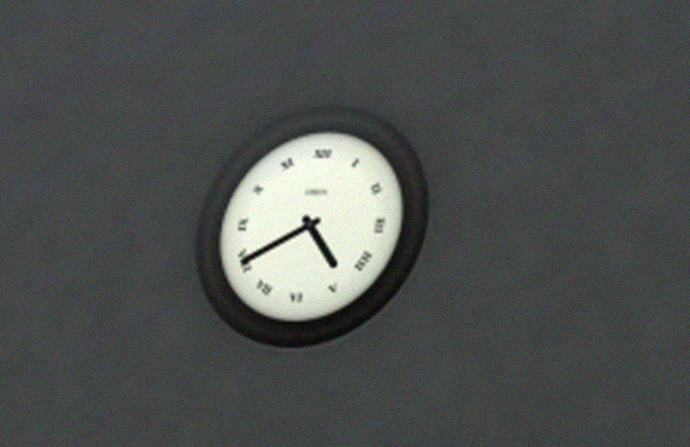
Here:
h=4 m=40
